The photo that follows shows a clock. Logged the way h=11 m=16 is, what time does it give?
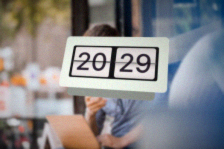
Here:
h=20 m=29
